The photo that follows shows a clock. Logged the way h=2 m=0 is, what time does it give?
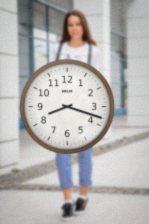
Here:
h=8 m=18
